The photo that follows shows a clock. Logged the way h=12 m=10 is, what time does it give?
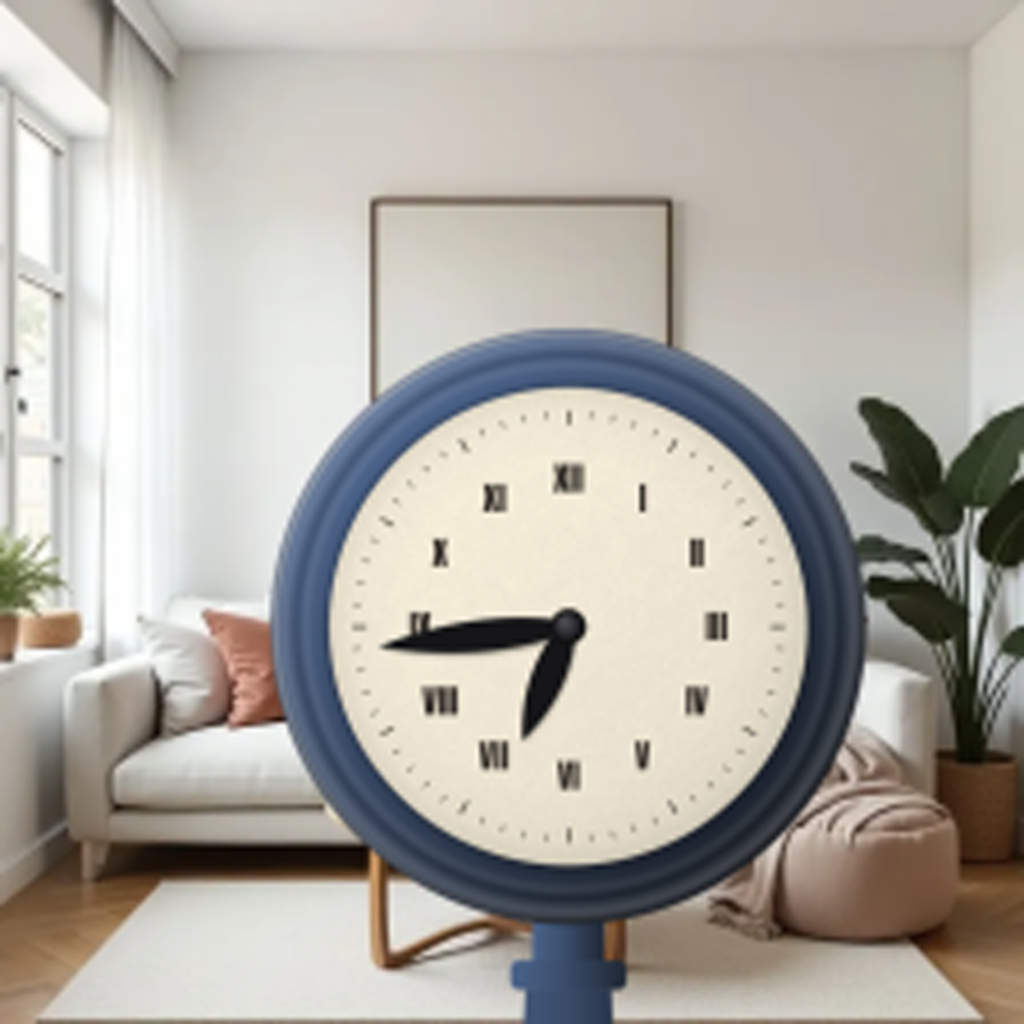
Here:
h=6 m=44
